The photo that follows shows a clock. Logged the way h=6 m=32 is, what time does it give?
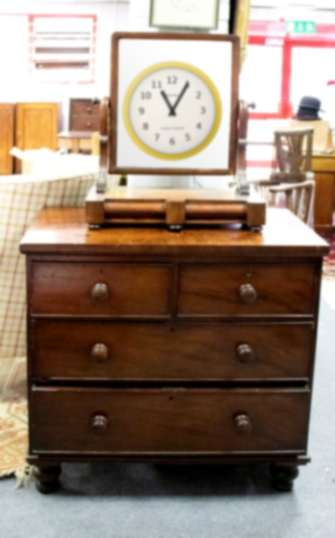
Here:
h=11 m=5
